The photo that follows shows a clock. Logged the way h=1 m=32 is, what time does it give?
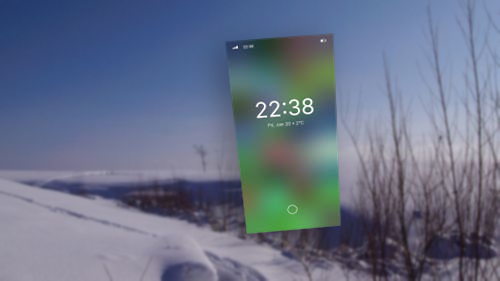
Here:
h=22 m=38
